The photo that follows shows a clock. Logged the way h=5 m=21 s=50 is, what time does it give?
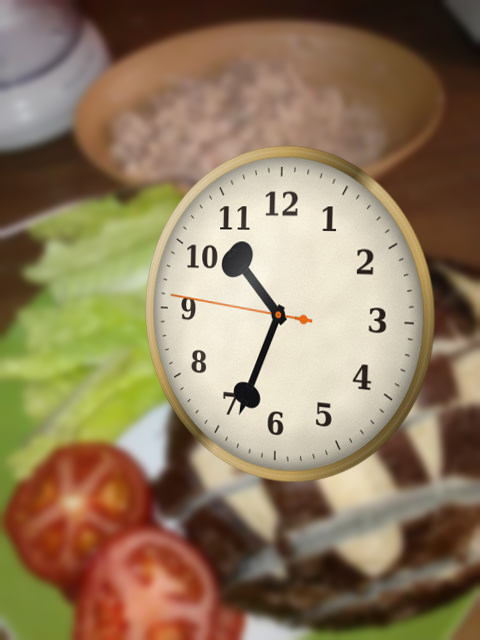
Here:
h=10 m=33 s=46
